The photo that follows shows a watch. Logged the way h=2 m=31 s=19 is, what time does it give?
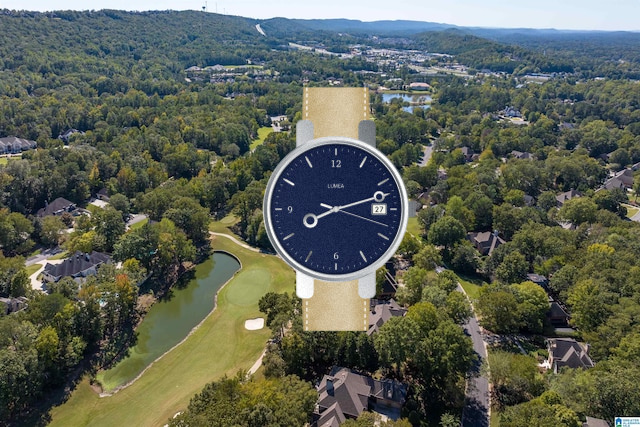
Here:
h=8 m=12 s=18
